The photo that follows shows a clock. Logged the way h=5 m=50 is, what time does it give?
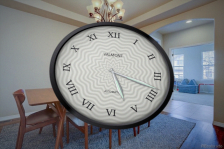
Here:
h=5 m=18
